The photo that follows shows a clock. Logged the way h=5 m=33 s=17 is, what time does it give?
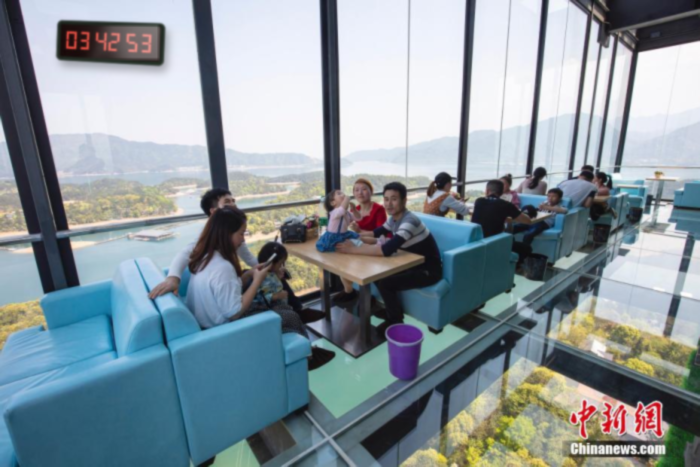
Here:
h=3 m=42 s=53
